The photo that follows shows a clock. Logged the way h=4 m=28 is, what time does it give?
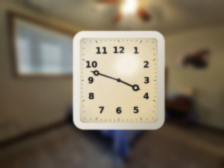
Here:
h=3 m=48
